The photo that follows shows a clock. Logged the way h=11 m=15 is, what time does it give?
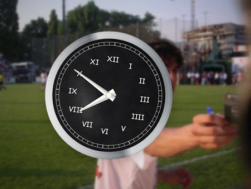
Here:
h=7 m=50
